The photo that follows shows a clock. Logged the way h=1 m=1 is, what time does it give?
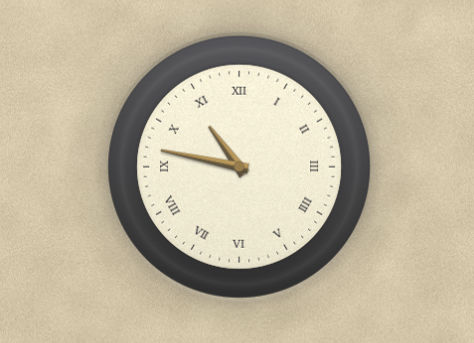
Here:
h=10 m=47
